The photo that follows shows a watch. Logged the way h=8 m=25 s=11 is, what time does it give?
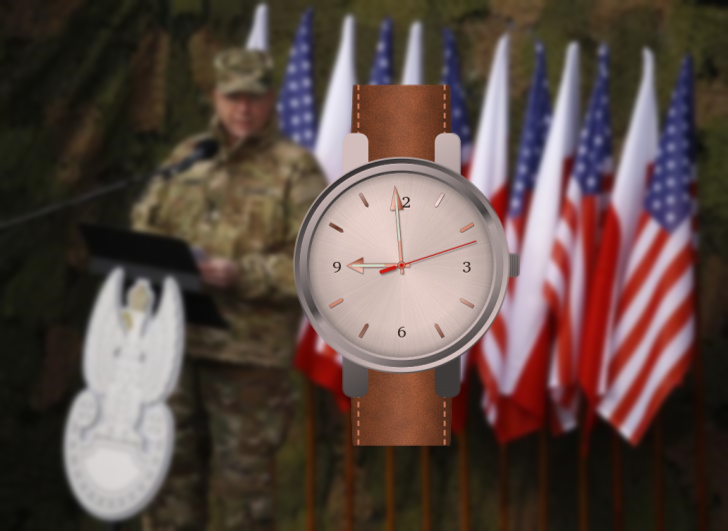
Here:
h=8 m=59 s=12
